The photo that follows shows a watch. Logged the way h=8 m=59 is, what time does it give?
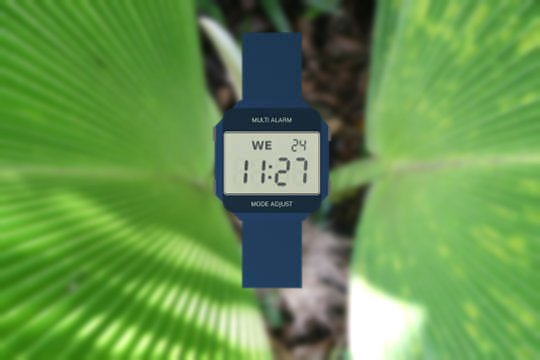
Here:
h=11 m=27
